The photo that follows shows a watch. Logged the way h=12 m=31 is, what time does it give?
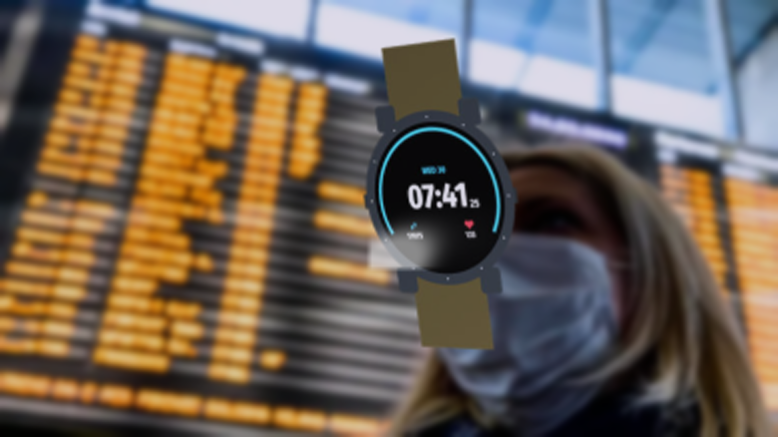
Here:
h=7 m=41
